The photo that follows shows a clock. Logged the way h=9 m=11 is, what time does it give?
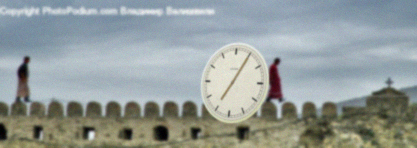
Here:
h=7 m=5
